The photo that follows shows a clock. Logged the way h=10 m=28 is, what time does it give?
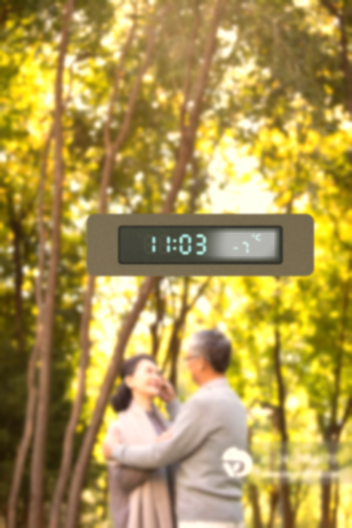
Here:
h=11 m=3
